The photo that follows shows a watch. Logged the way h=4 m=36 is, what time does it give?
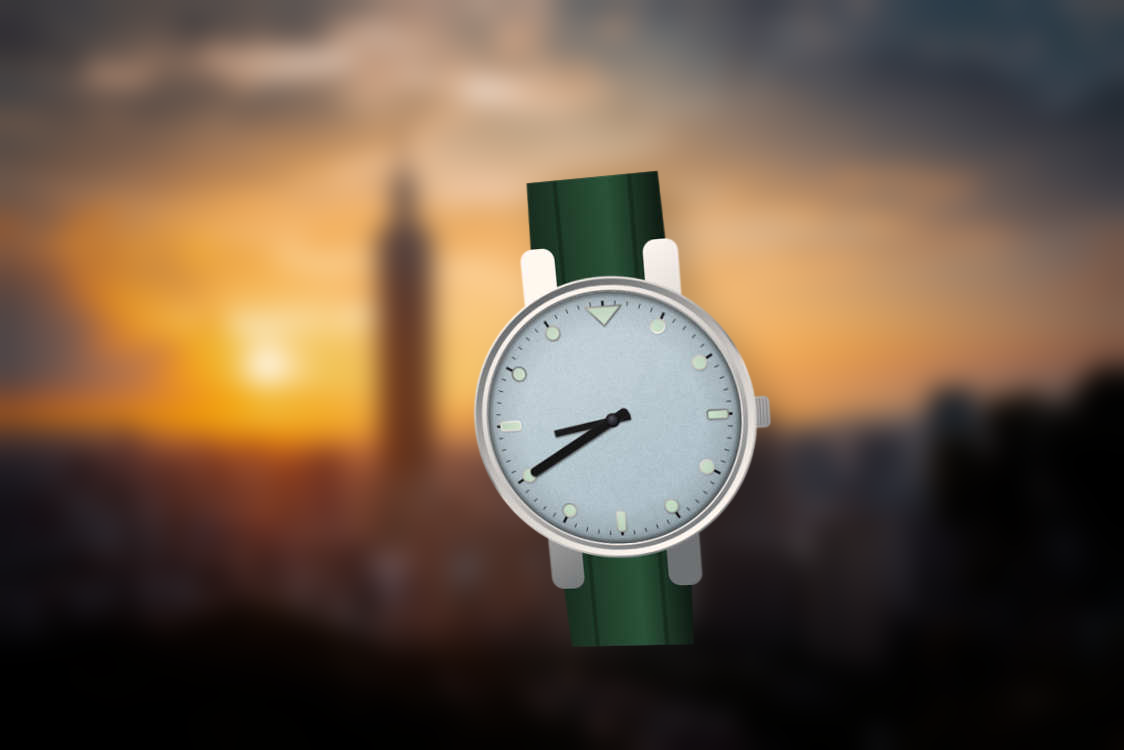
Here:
h=8 m=40
